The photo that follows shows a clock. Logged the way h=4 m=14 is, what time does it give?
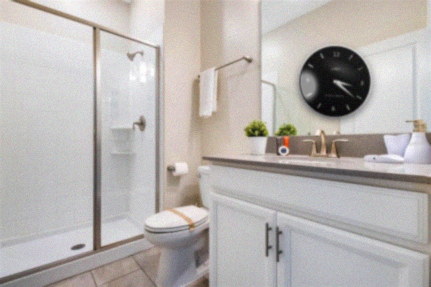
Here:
h=3 m=21
